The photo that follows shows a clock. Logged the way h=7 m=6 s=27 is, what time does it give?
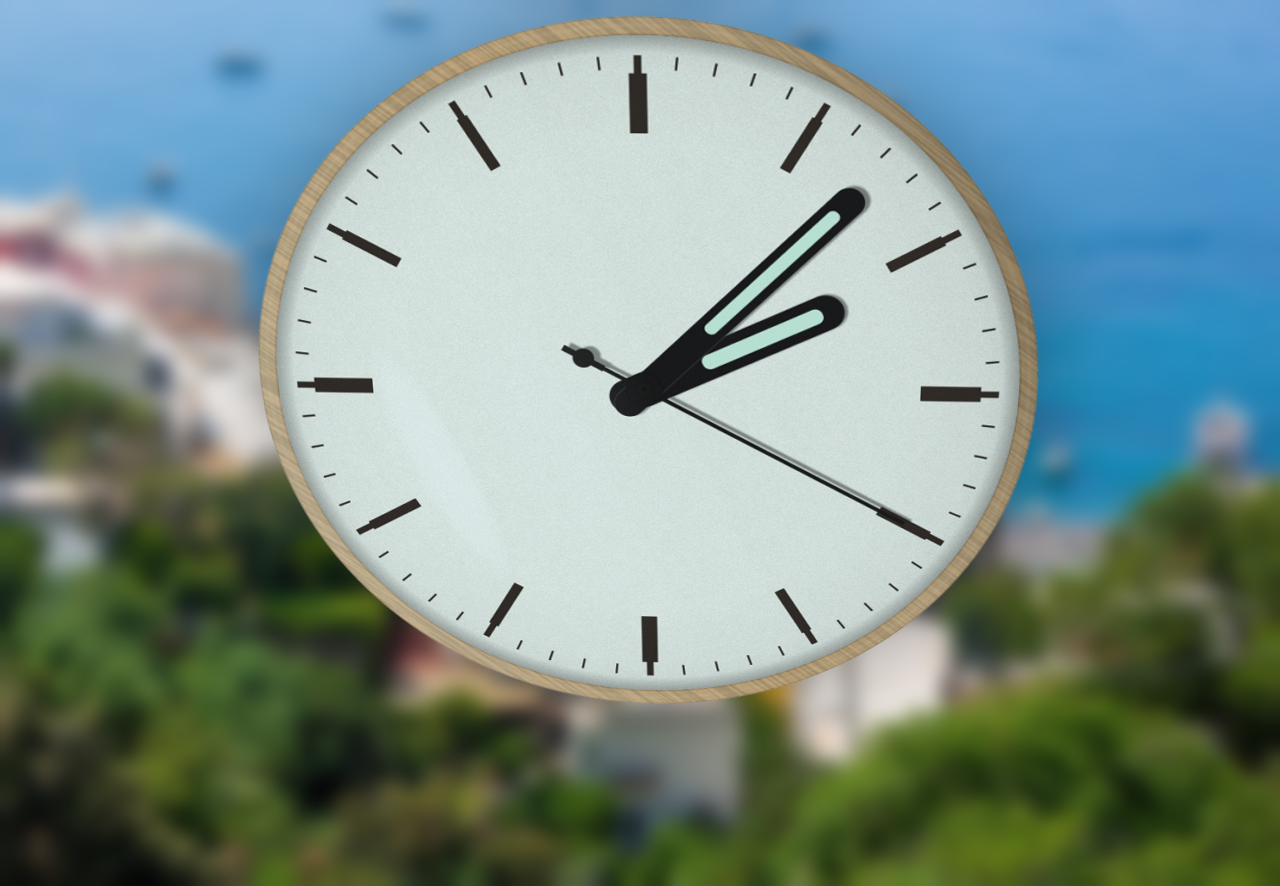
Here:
h=2 m=7 s=20
